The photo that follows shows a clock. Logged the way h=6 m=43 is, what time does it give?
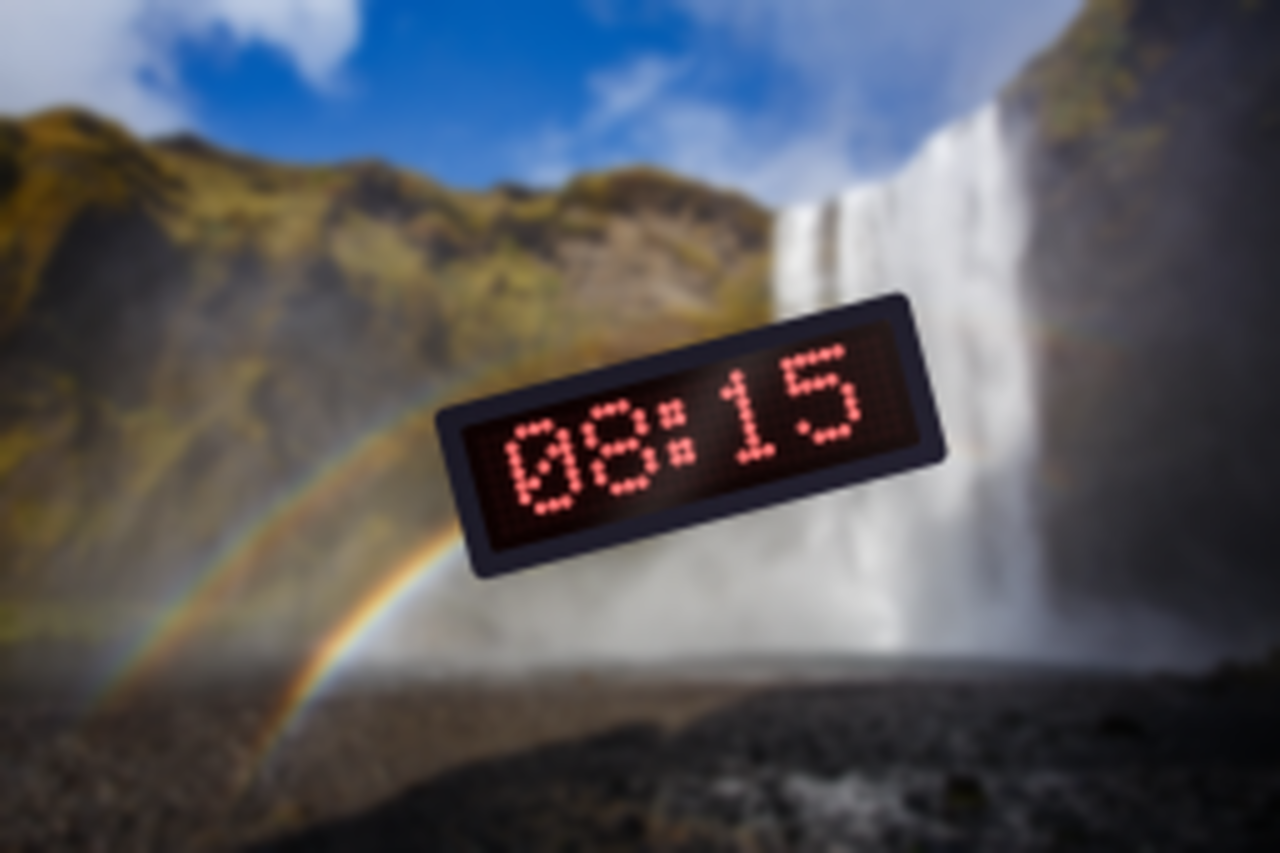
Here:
h=8 m=15
